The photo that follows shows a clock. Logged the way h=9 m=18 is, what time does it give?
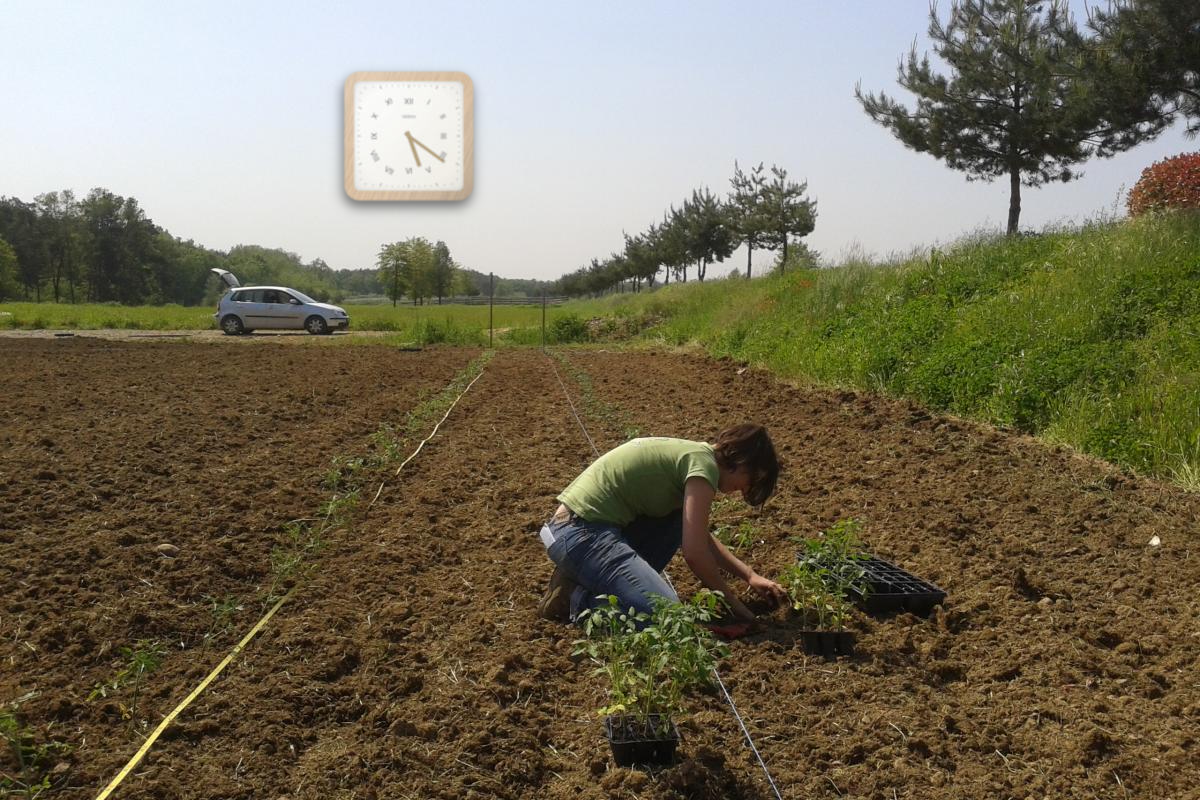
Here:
h=5 m=21
